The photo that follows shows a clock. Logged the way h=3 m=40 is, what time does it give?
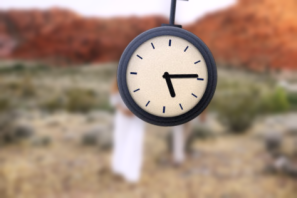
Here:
h=5 m=14
